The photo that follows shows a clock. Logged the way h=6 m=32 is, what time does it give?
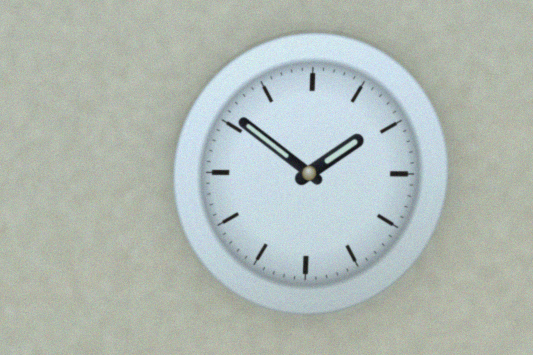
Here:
h=1 m=51
